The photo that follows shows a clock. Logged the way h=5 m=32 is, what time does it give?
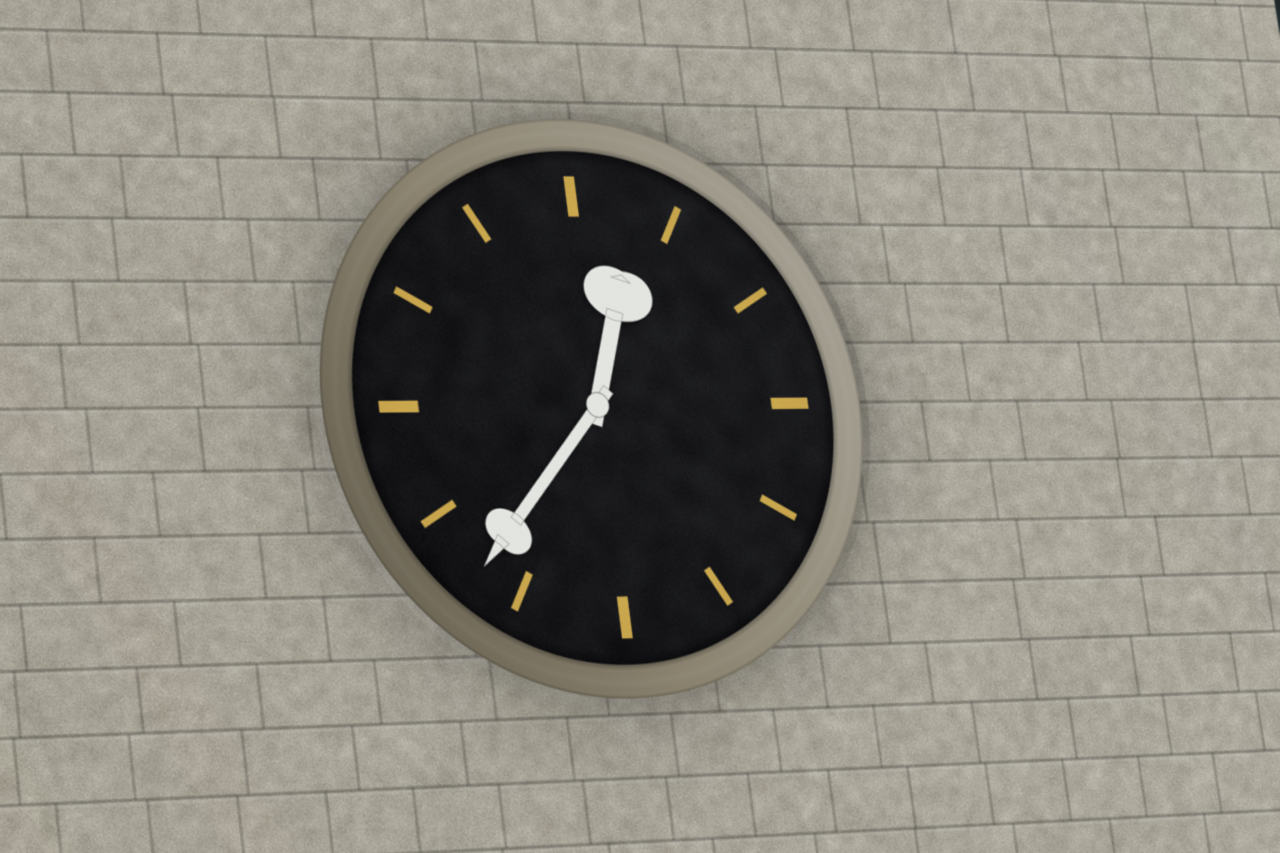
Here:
h=12 m=37
